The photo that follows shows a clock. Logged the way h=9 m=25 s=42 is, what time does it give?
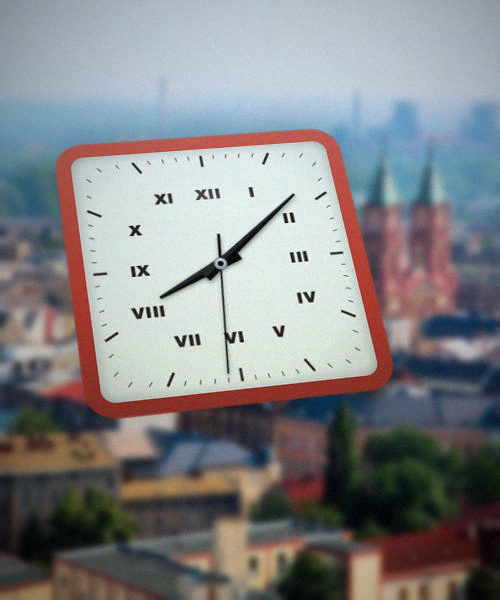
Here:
h=8 m=8 s=31
